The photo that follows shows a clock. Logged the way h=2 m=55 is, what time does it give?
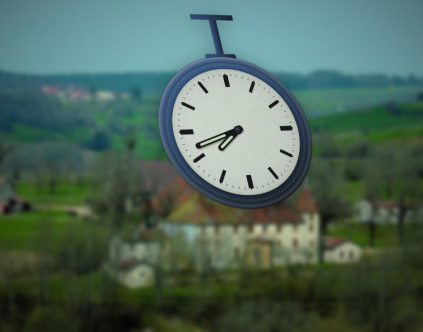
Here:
h=7 m=42
